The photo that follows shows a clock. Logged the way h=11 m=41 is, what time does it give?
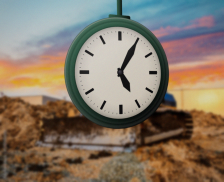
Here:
h=5 m=5
